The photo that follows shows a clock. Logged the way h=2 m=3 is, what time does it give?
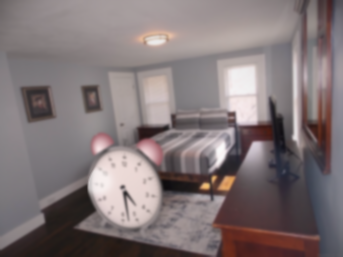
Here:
h=4 m=28
